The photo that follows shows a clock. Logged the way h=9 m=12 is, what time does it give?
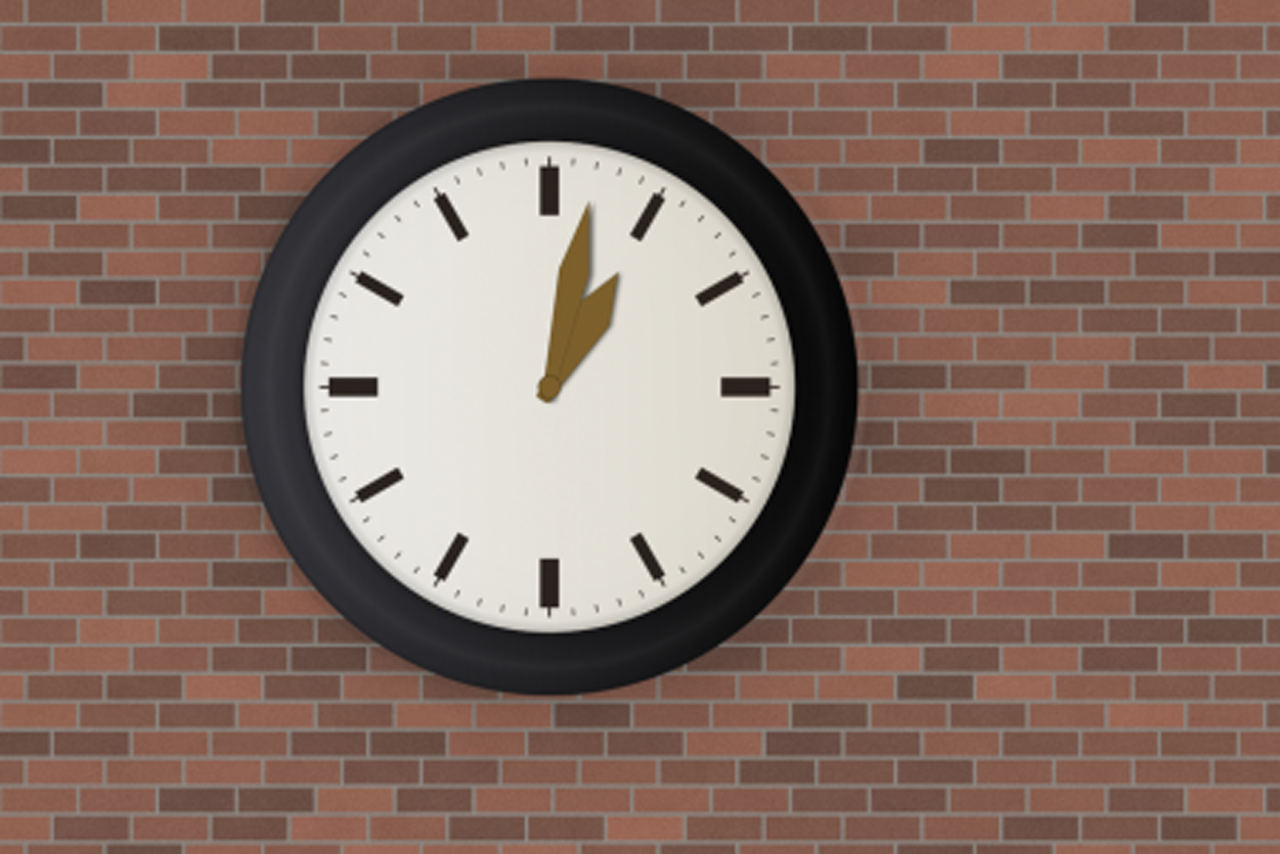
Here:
h=1 m=2
